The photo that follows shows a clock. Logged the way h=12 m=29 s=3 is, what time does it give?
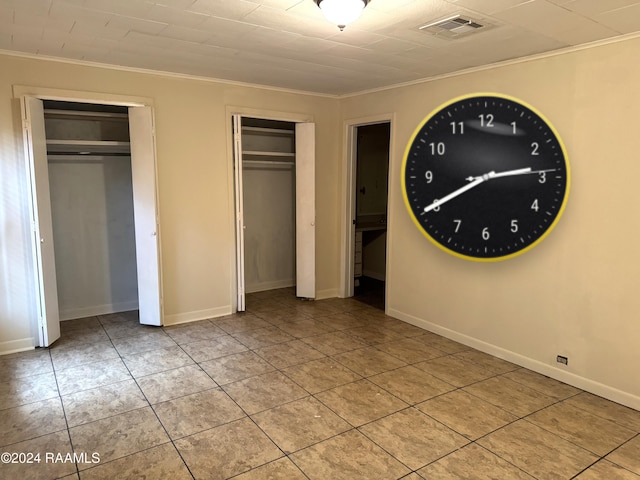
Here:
h=2 m=40 s=14
